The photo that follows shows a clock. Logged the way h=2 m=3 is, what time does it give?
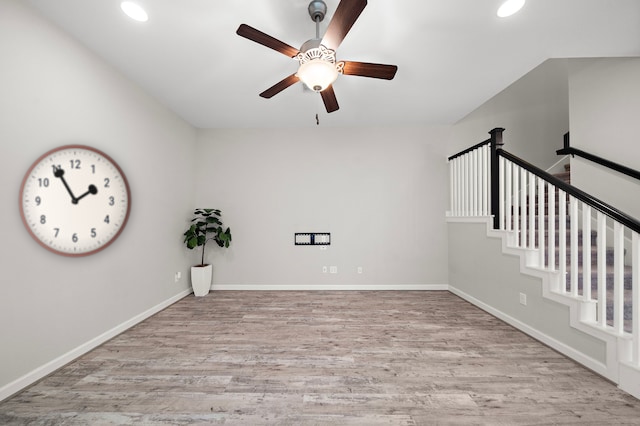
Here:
h=1 m=55
